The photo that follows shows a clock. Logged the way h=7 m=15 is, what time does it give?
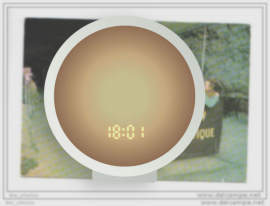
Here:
h=18 m=1
